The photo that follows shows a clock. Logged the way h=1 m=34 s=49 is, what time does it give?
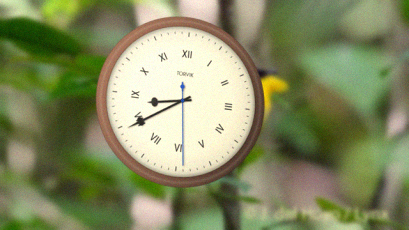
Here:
h=8 m=39 s=29
